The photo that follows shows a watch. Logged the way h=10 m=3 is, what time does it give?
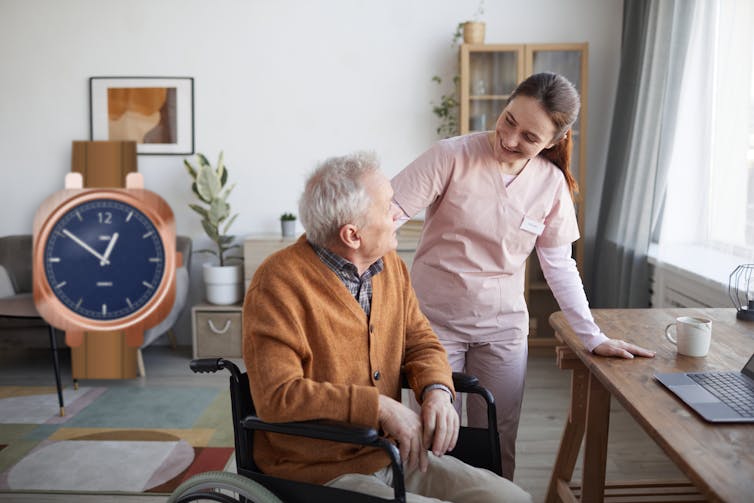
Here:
h=12 m=51
